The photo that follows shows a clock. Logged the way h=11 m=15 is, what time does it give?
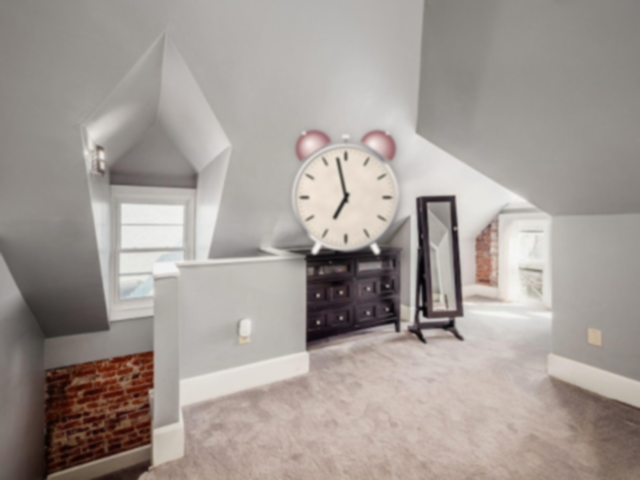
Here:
h=6 m=58
